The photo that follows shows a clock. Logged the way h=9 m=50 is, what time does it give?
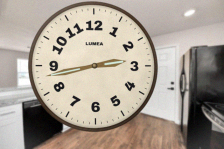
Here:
h=2 m=43
